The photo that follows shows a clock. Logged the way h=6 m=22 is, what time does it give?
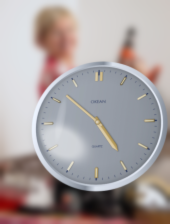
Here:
h=4 m=52
